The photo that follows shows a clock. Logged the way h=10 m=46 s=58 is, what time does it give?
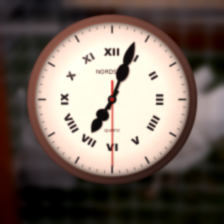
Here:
h=7 m=3 s=30
